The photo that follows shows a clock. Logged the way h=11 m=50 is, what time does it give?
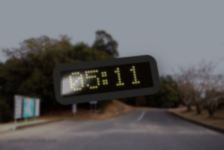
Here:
h=5 m=11
